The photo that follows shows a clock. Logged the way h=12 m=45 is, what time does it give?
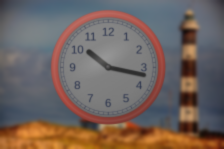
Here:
h=10 m=17
